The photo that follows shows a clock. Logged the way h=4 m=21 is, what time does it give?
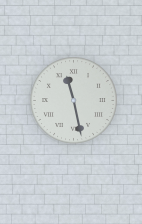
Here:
h=11 m=28
